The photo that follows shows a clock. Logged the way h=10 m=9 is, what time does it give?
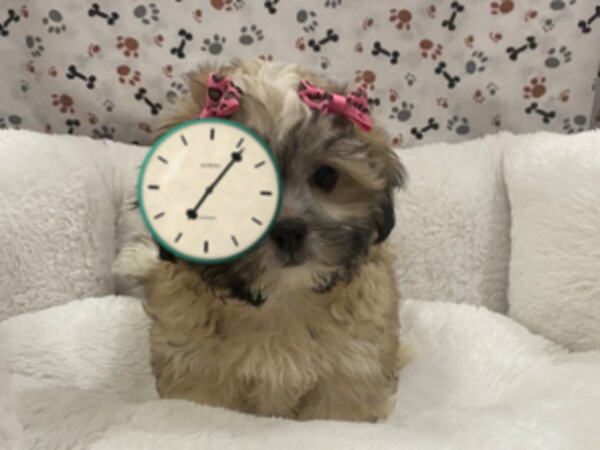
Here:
h=7 m=6
